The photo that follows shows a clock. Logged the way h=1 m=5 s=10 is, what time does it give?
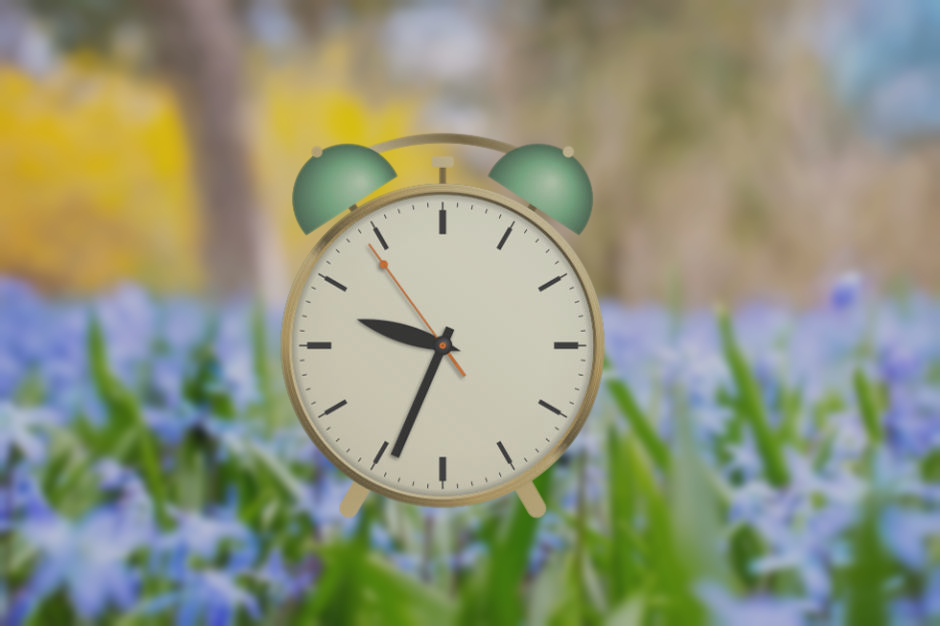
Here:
h=9 m=33 s=54
